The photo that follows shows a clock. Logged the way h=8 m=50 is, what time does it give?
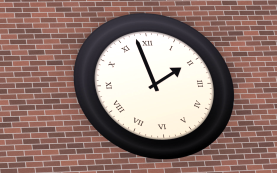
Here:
h=1 m=58
